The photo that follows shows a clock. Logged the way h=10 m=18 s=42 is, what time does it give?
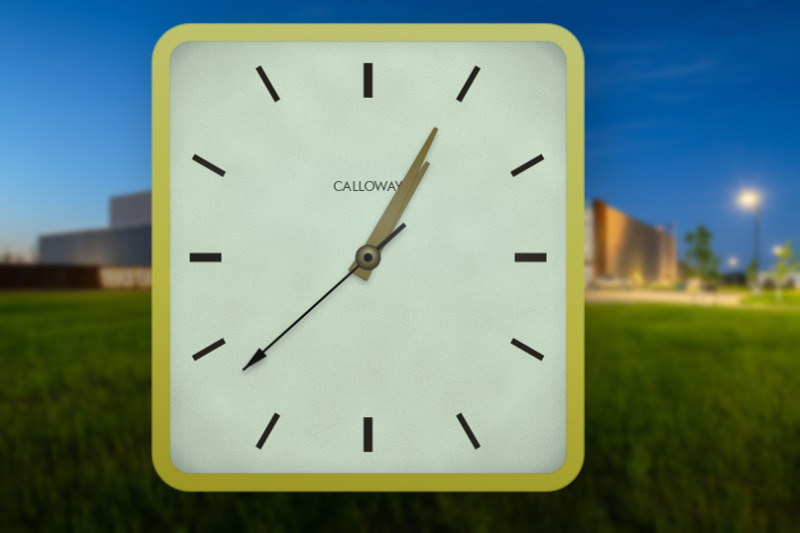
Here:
h=1 m=4 s=38
